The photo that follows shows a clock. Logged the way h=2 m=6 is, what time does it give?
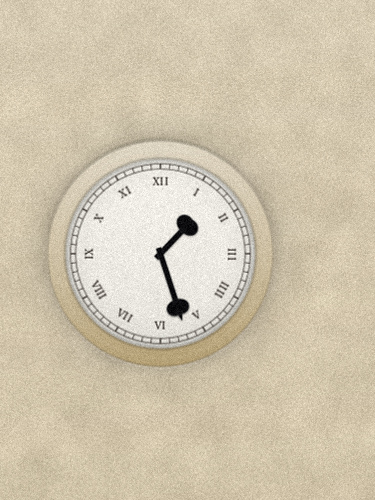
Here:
h=1 m=27
